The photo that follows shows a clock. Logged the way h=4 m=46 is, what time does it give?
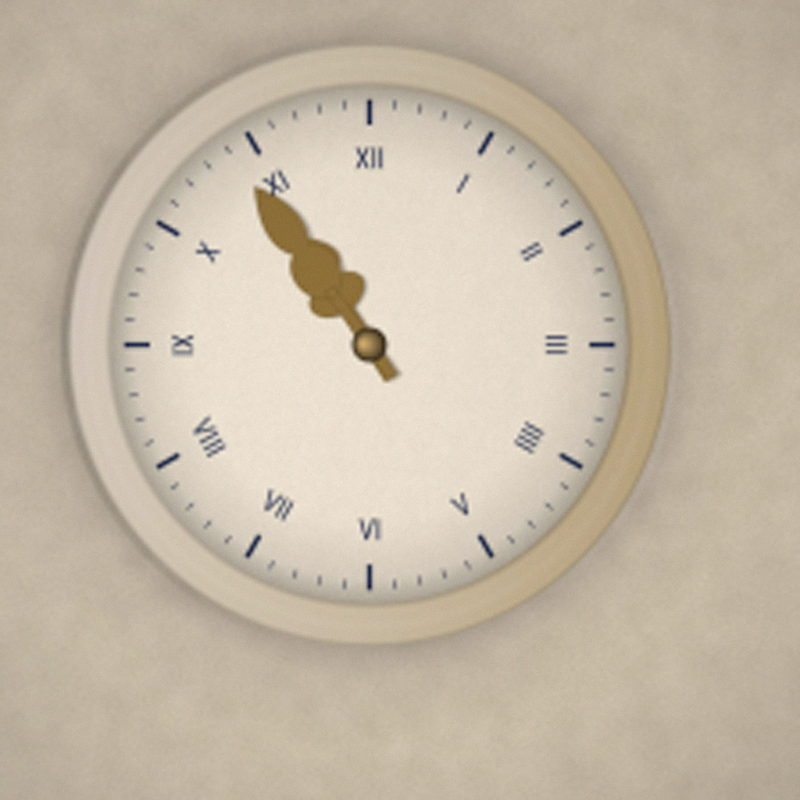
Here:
h=10 m=54
